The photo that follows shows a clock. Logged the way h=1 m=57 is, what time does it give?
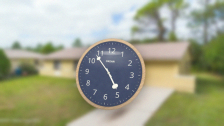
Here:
h=4 m=53
